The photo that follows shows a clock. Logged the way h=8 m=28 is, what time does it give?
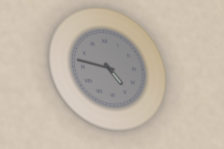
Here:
h=4 m=47
